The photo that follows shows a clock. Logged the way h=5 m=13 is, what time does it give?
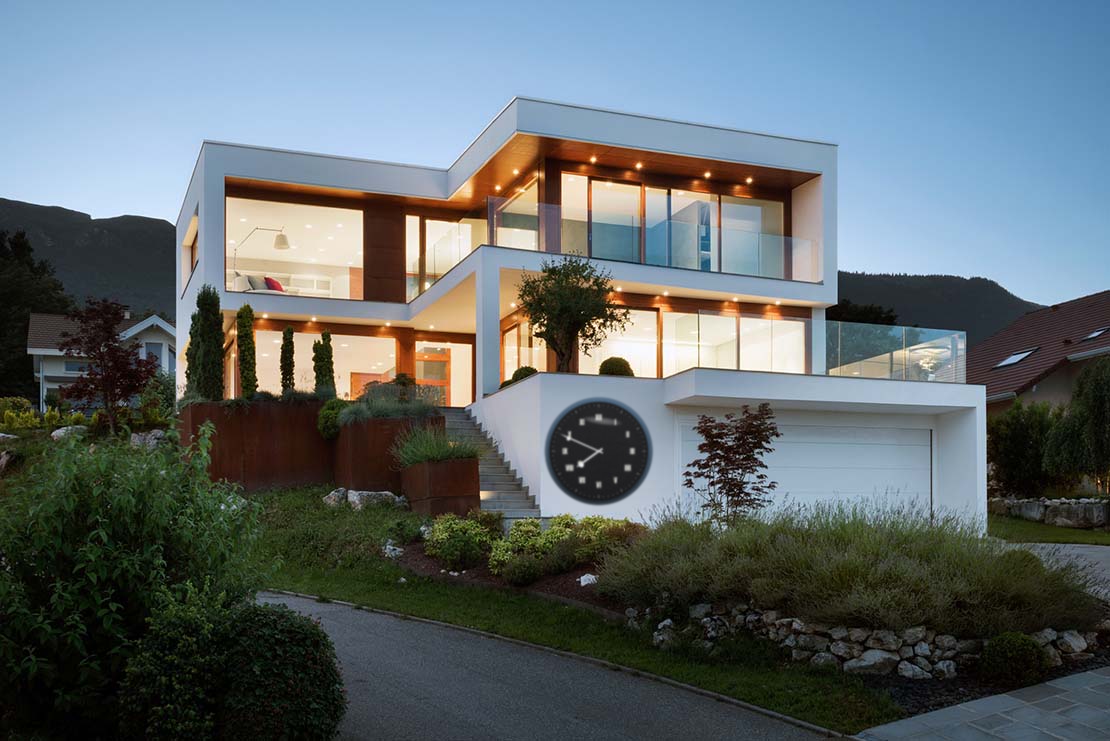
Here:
h=7 m=49
